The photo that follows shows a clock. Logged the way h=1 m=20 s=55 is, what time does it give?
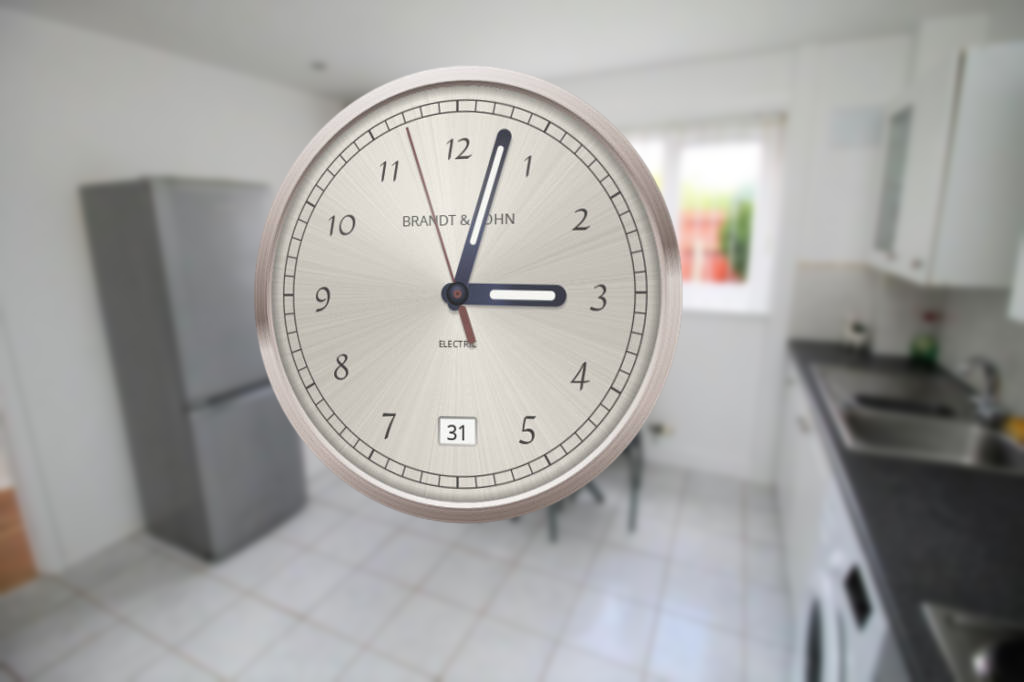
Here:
h=3 m=2 s=57
